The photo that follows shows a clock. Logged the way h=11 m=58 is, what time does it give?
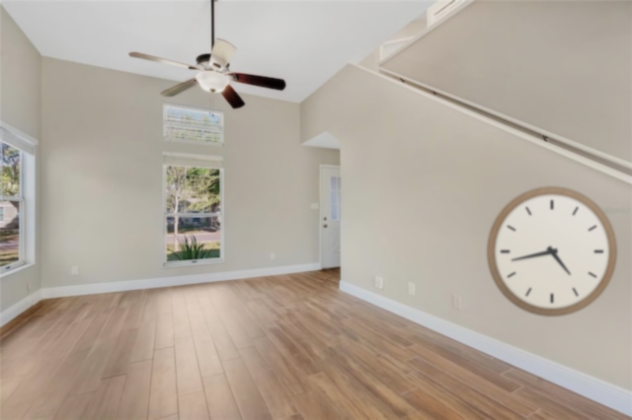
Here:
h=4 m=43
